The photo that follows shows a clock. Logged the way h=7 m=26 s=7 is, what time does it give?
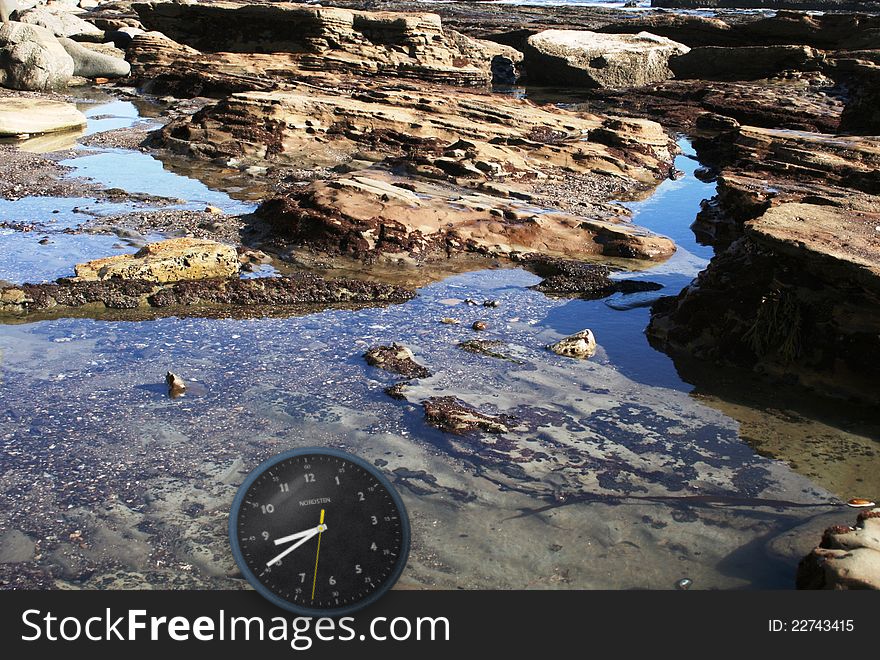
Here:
h=8 m=40 s=33
